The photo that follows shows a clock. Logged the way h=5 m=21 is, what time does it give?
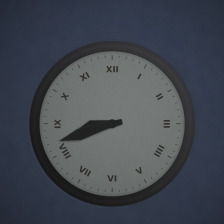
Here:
h=8 m=42
